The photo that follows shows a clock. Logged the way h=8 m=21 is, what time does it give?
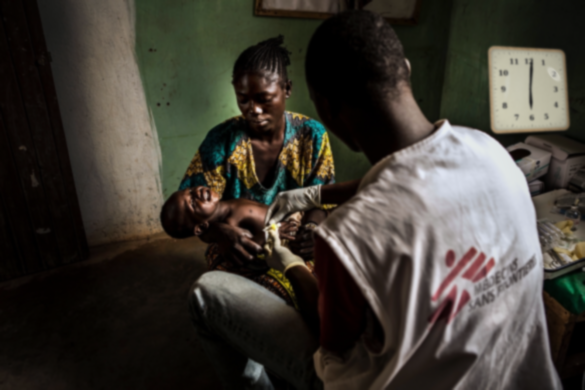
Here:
h=6 m=1
